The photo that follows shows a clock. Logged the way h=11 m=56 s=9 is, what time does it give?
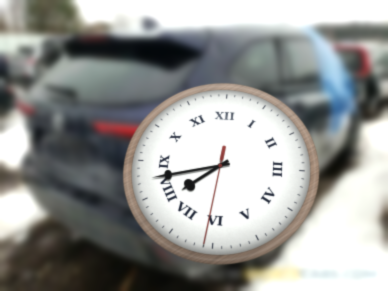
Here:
h=7 m=42 s=31
